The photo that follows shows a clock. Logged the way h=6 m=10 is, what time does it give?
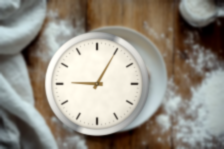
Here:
h=9 m=5
